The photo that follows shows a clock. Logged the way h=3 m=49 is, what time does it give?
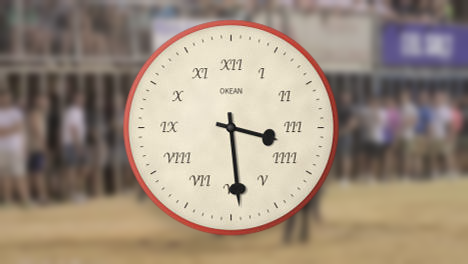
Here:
h=3 m=29
